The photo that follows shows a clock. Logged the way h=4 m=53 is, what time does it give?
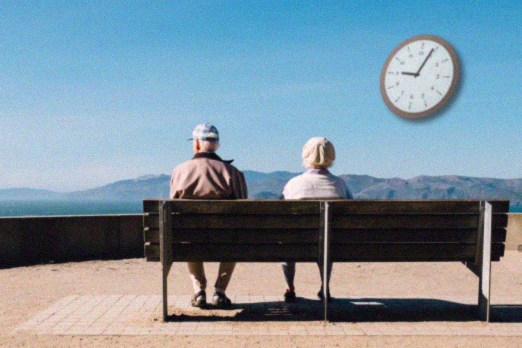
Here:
h=9 m=4
